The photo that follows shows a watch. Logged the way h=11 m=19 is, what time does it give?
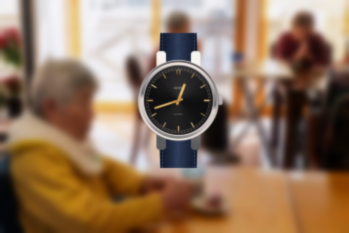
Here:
h=12 m=42
